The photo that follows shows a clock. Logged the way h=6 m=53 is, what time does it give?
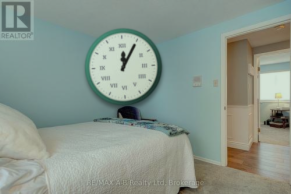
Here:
h=12 m=5
